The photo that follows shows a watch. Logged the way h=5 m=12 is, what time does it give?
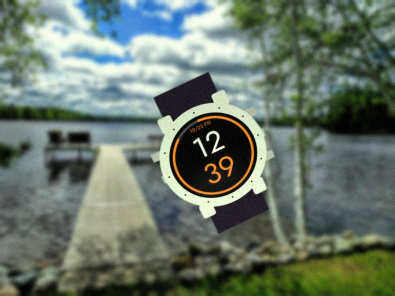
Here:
h=12 m=39
